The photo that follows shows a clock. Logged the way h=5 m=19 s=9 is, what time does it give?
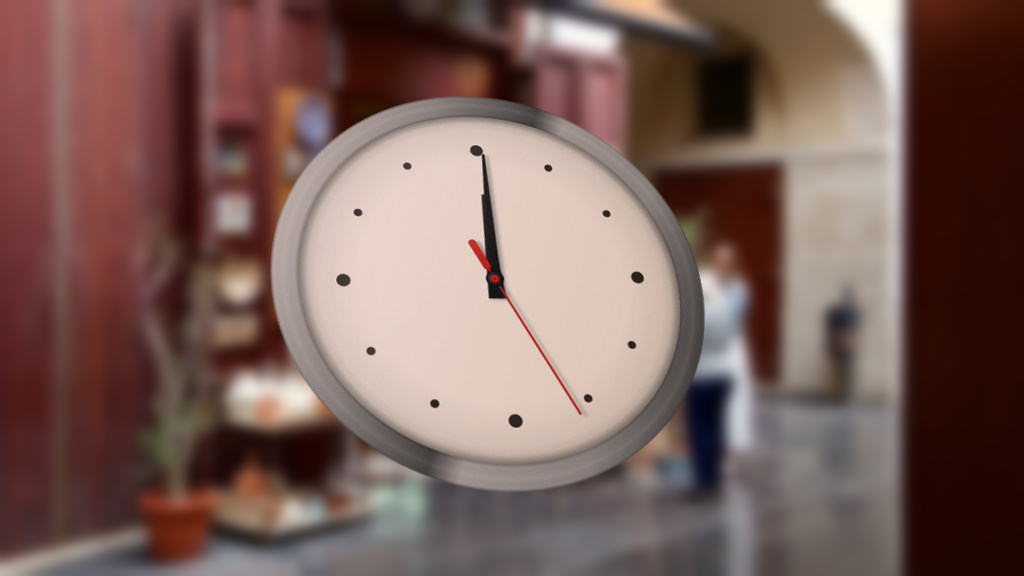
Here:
h=12 m=0 s=26
